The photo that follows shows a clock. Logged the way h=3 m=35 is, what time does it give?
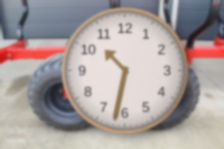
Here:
h=10 m=32
